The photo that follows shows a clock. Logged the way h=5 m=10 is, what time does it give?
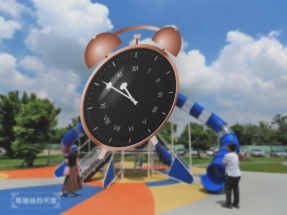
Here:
h=10 m=51
